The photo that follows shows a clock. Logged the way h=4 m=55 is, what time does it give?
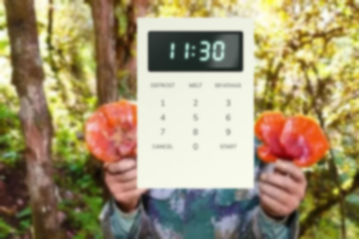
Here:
h=11 m=30
